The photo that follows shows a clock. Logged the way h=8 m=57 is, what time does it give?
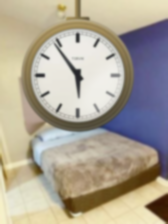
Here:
h=5 m=54
